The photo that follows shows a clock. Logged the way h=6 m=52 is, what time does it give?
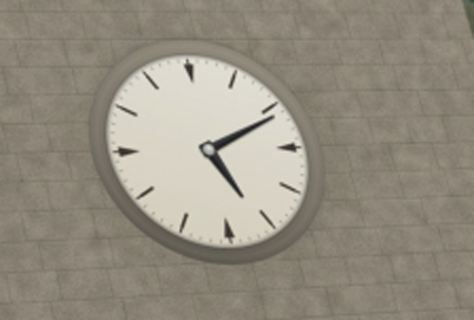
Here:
h=5 m=11
